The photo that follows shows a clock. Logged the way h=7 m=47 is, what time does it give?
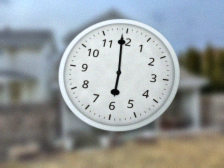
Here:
h=5 m=59
